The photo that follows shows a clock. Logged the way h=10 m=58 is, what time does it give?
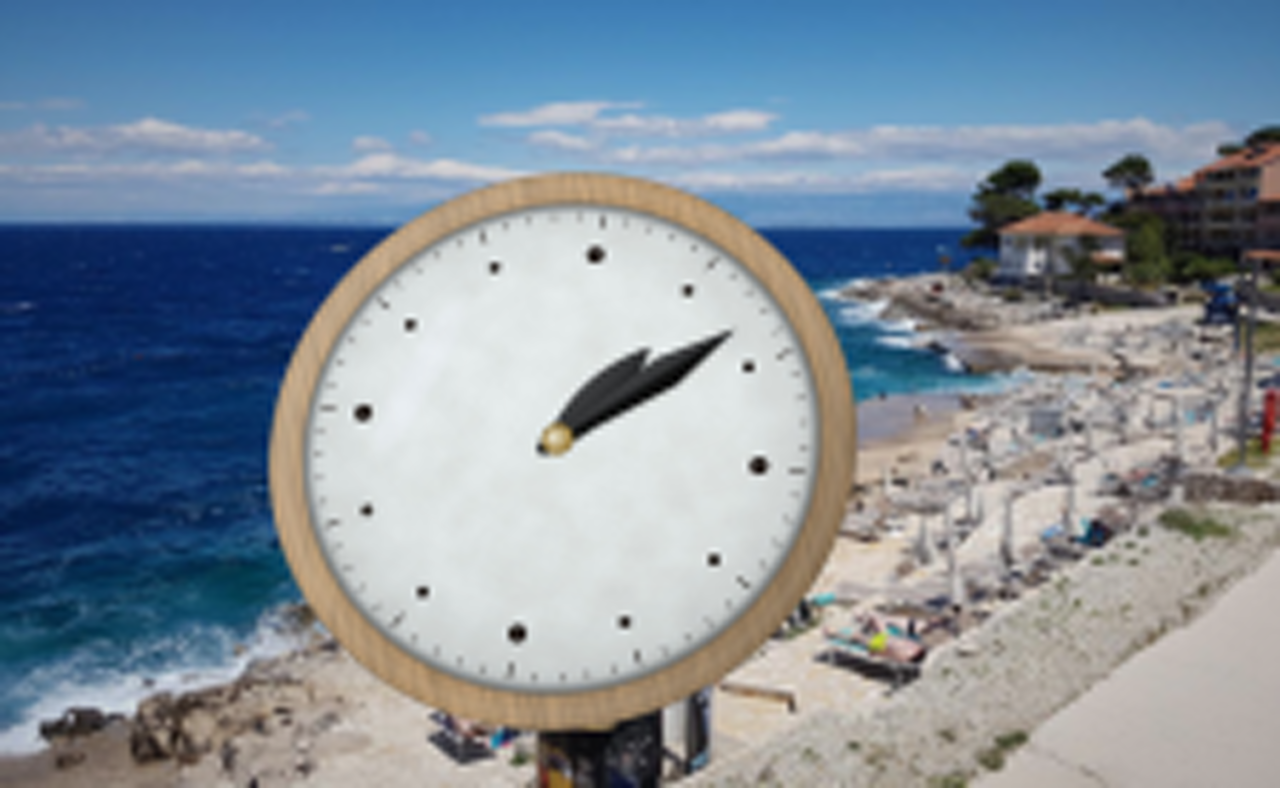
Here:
h=1 m=8
